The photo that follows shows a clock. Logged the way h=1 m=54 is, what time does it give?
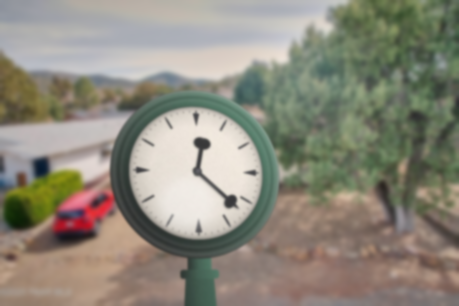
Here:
h=12 m=22
